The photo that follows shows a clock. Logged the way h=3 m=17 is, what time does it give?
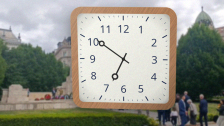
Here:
h=6 m=51
